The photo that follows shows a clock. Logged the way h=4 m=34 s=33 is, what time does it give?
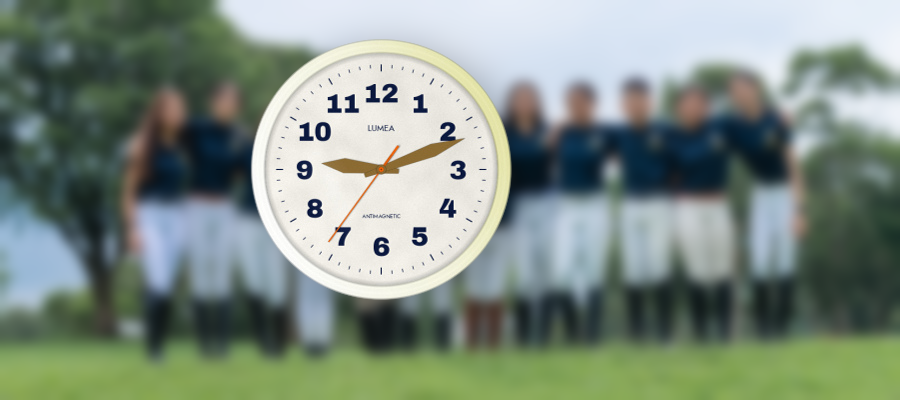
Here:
h=9 m=11 s=36
